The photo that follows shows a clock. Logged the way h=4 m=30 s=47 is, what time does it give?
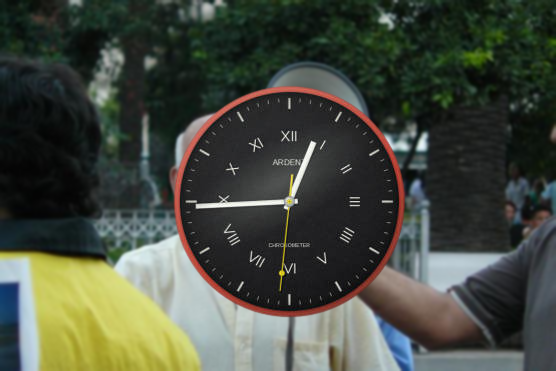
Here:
h=12 m=44 s=31
